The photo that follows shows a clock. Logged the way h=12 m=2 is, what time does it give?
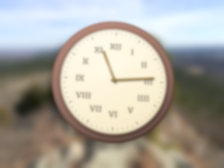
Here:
h=11 m=14
